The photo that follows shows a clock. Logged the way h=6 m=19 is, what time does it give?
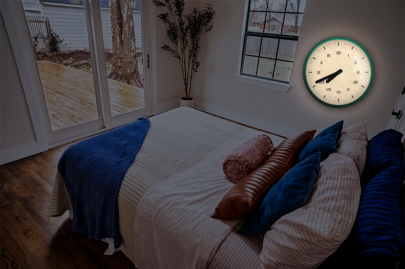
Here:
h=7 m=41
